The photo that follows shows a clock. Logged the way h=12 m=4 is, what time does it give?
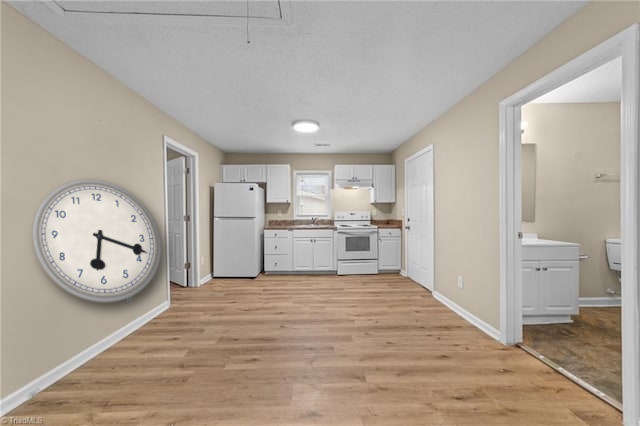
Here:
h=6 m=18
